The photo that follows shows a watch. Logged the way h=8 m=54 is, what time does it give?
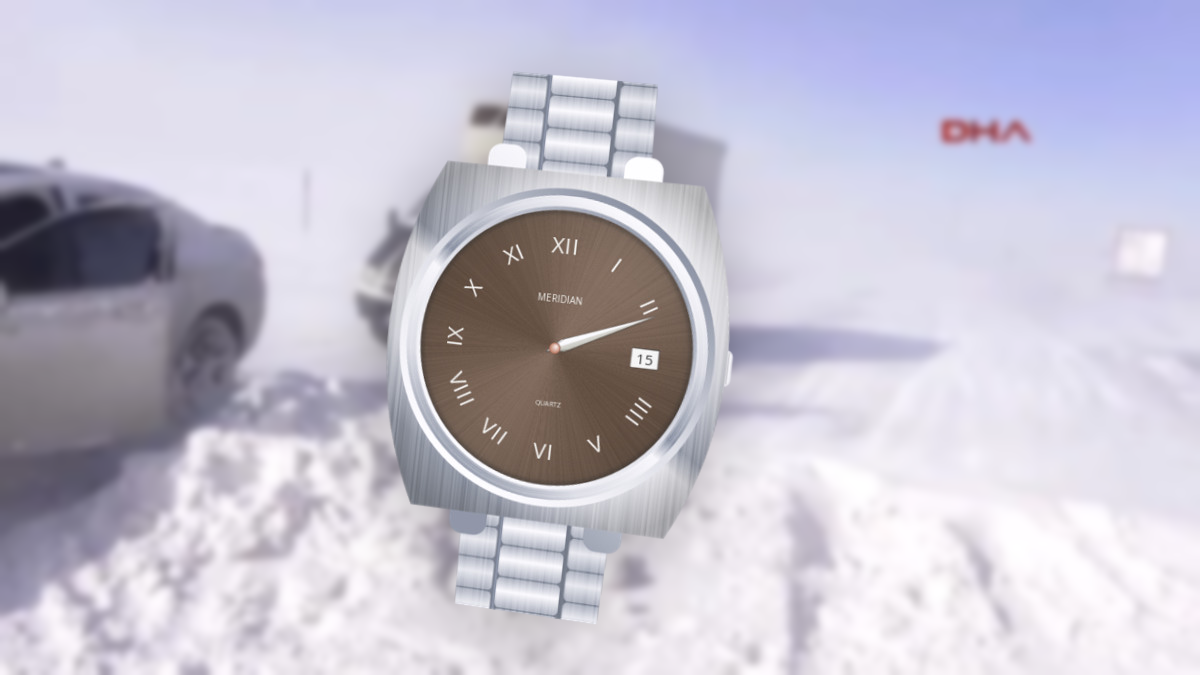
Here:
h=2 m=11
